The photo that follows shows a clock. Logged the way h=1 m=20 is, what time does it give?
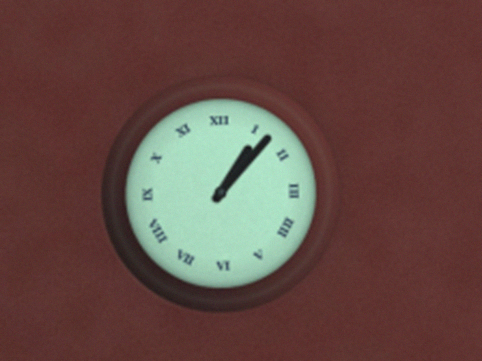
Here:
h=1 m=7
